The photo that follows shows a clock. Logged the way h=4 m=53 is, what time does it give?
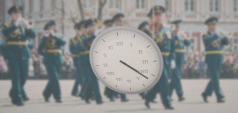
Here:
h=4 m=22
